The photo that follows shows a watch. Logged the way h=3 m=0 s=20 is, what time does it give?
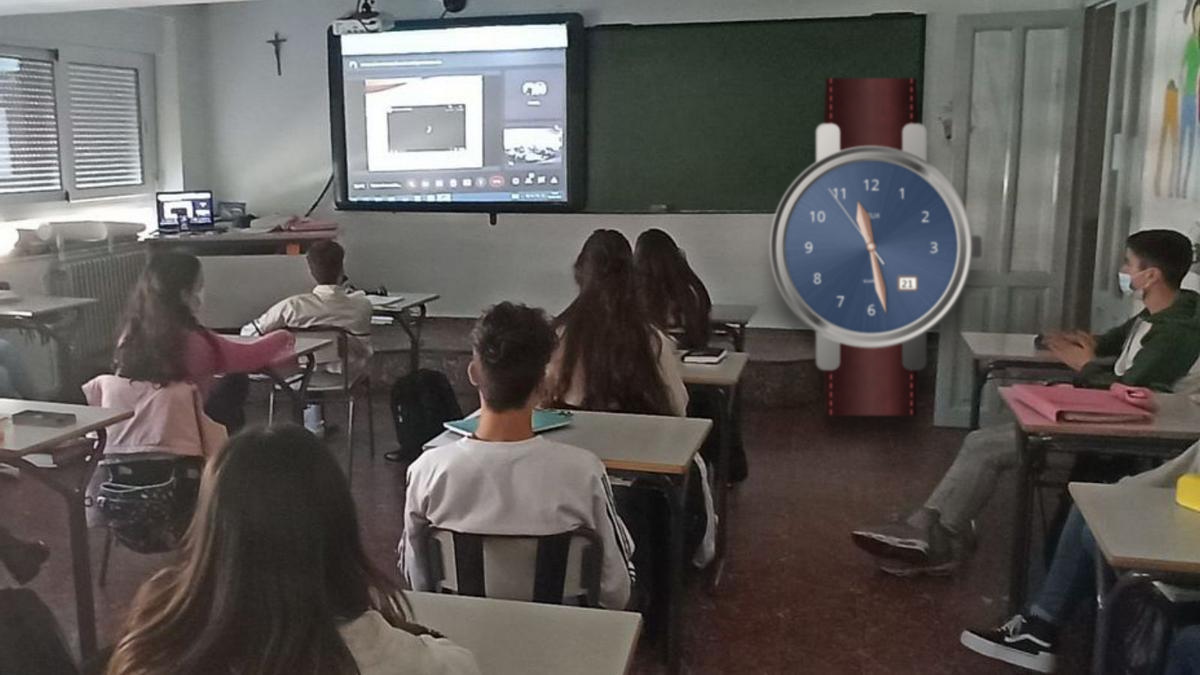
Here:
h=11 m=27 s=54
